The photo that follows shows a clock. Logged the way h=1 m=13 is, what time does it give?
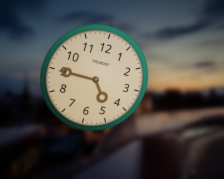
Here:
h=4 m=45
